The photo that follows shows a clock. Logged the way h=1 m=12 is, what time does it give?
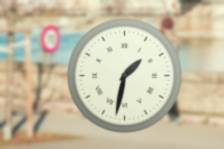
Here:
h=1 m=32
